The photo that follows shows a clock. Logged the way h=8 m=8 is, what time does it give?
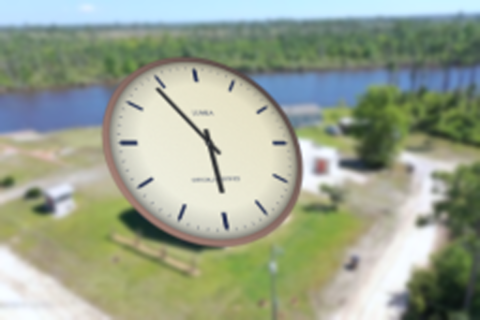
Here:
h=5 m=54
